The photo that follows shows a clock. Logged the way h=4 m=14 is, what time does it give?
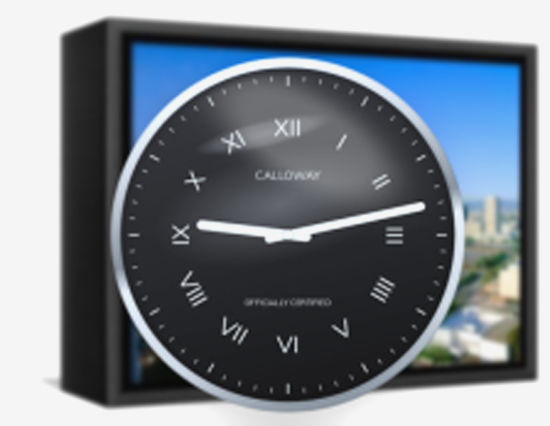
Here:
h=9 m=13
